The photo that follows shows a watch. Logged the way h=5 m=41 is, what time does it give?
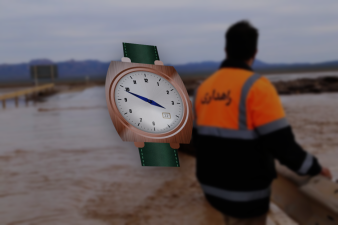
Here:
h=3 m=49
